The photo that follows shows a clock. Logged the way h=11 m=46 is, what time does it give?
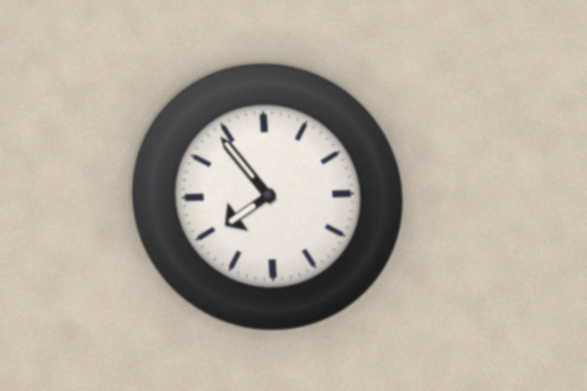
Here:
h=7 m=54
